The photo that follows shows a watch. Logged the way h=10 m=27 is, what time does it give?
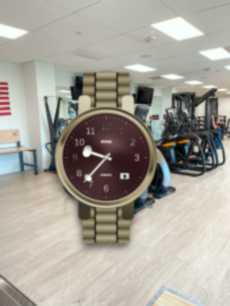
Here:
h=9 m=37
